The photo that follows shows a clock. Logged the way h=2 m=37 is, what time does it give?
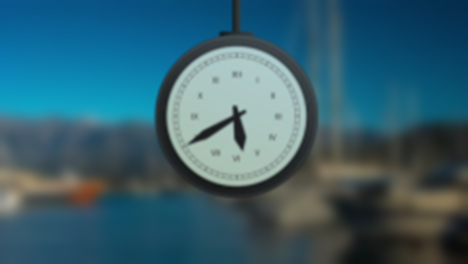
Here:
h=5 m=40
